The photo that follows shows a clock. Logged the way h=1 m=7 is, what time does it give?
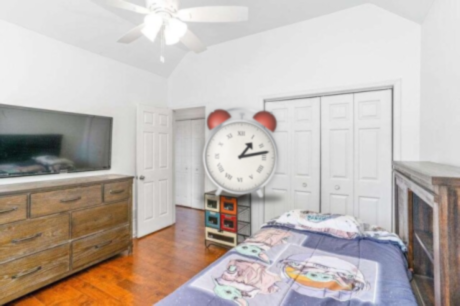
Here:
h=1 m=13
